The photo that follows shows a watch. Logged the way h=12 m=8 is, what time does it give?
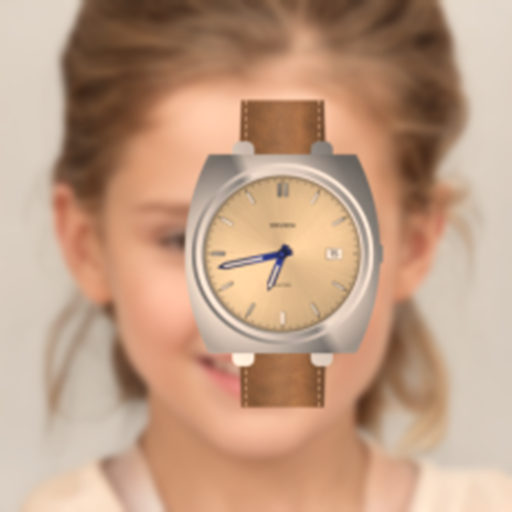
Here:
h=6 m=43
